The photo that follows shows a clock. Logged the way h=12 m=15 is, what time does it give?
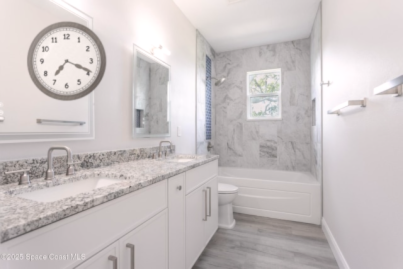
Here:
h=7 m=19
